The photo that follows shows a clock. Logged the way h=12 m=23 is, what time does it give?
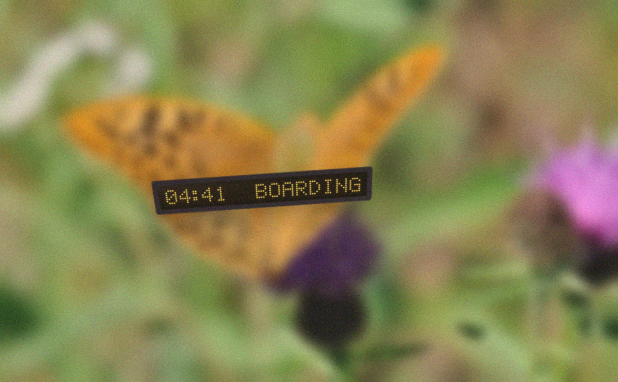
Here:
h=4 m=41
